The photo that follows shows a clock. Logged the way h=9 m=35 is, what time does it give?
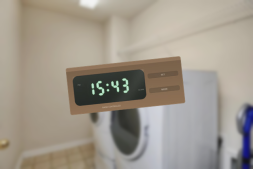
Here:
h=15 m=43
